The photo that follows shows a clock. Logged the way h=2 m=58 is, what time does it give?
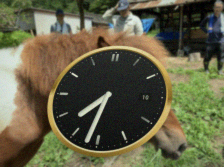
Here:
h=7 m=32
